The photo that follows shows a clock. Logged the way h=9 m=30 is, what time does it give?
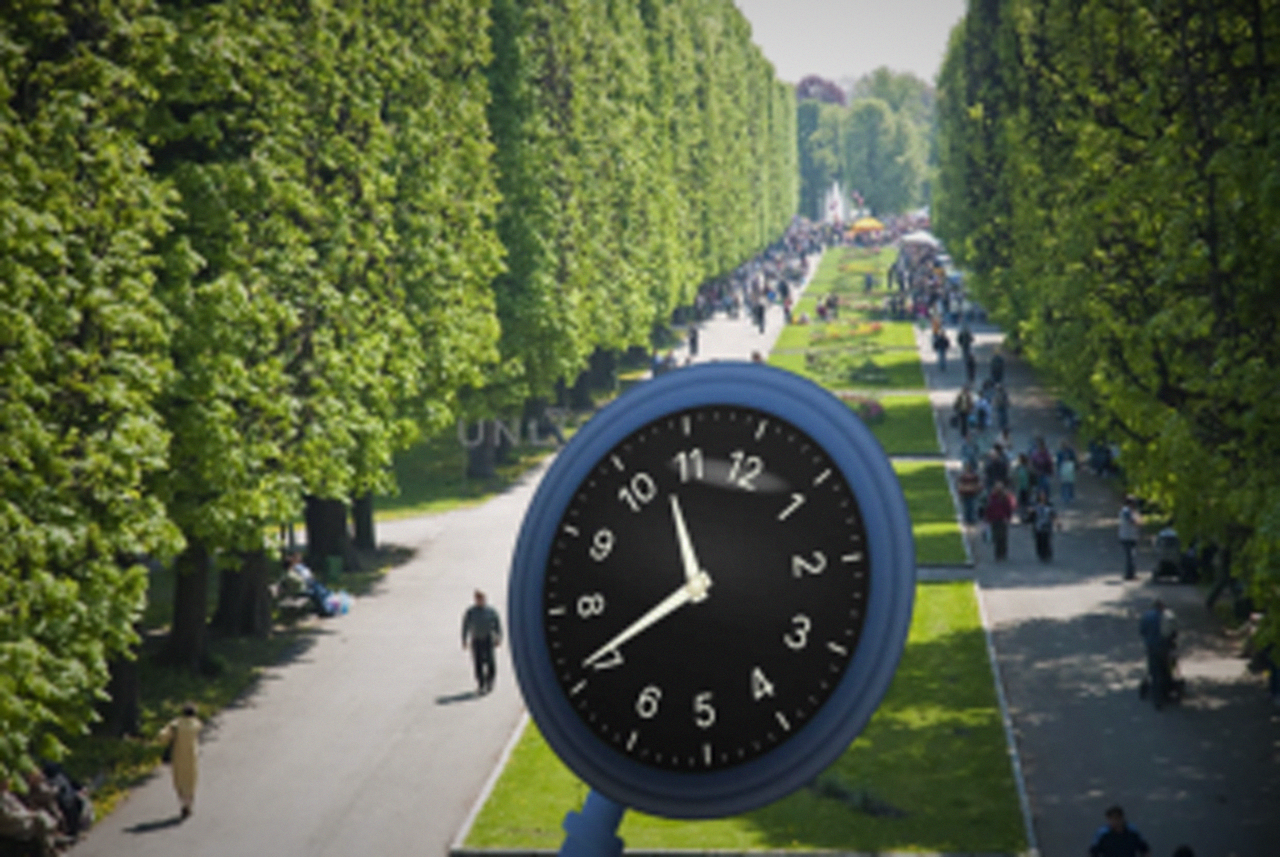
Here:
h=10 m=36
